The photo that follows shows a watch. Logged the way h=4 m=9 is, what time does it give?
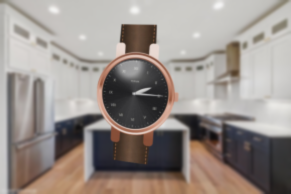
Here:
h=2 m=15
